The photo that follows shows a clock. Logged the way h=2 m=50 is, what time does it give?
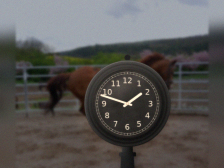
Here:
h=1 m=48
